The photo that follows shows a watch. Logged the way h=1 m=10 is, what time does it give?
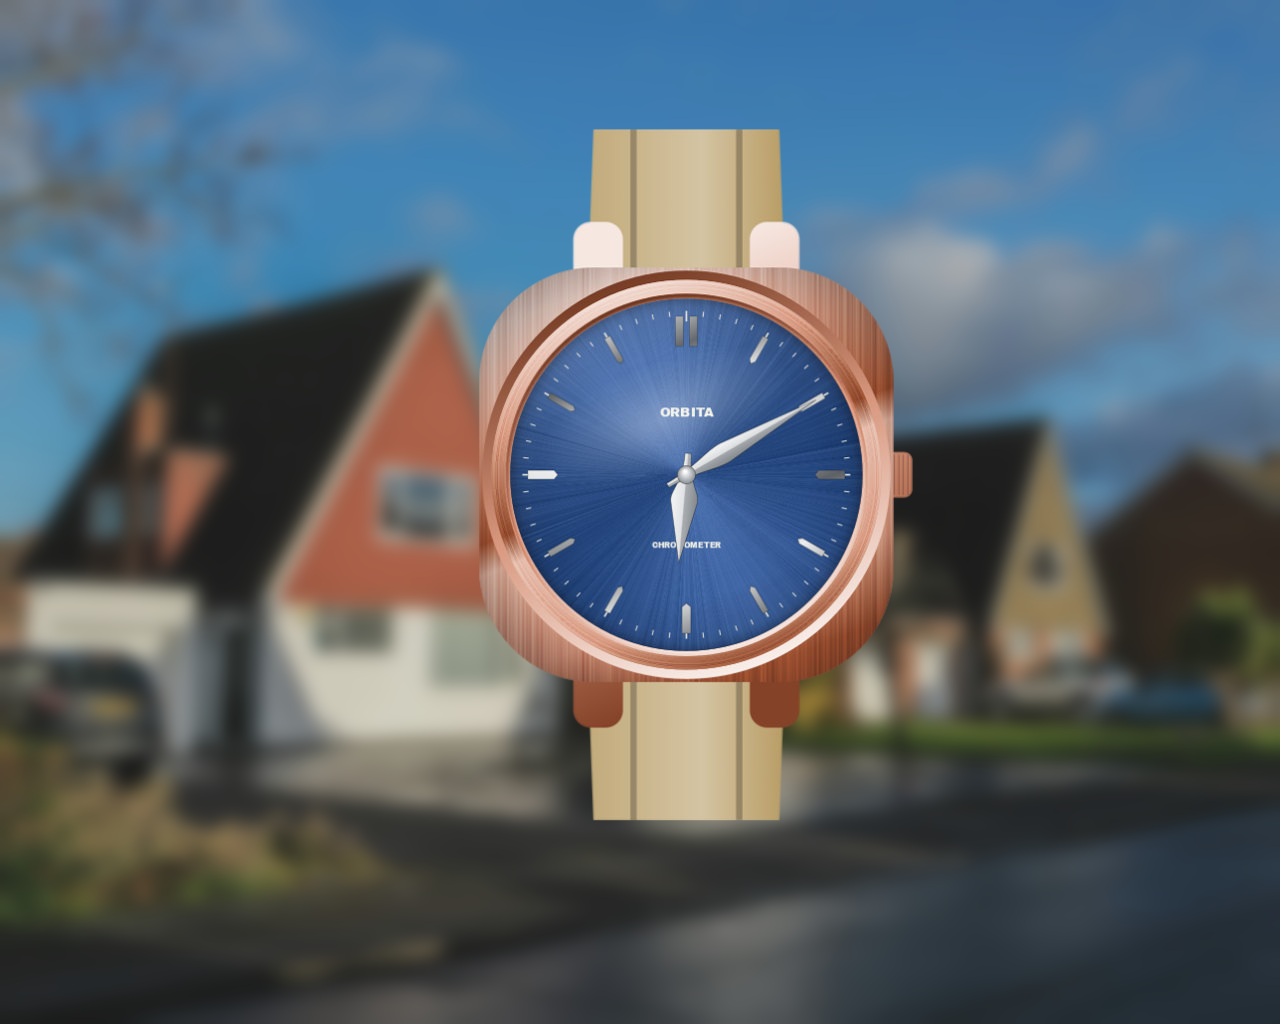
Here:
h=6 m=10
